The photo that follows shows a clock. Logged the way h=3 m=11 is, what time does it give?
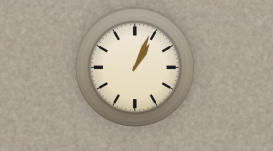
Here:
h=1 m=4
